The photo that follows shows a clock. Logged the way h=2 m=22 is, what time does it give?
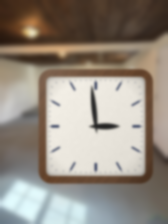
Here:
h=2 m=59
